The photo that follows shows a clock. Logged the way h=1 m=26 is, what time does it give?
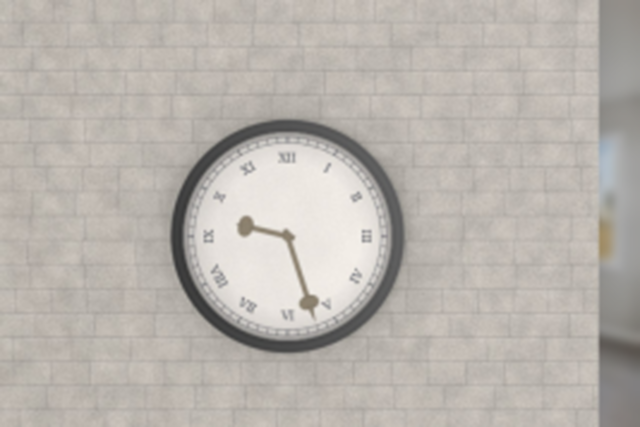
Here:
h=9 m=27
